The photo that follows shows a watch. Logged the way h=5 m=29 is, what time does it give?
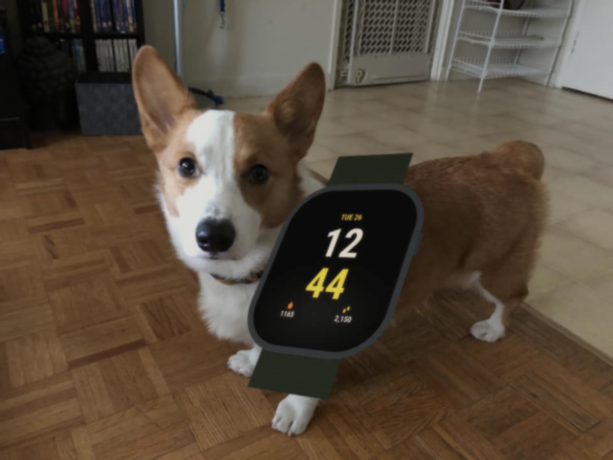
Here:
h=12 m=44
